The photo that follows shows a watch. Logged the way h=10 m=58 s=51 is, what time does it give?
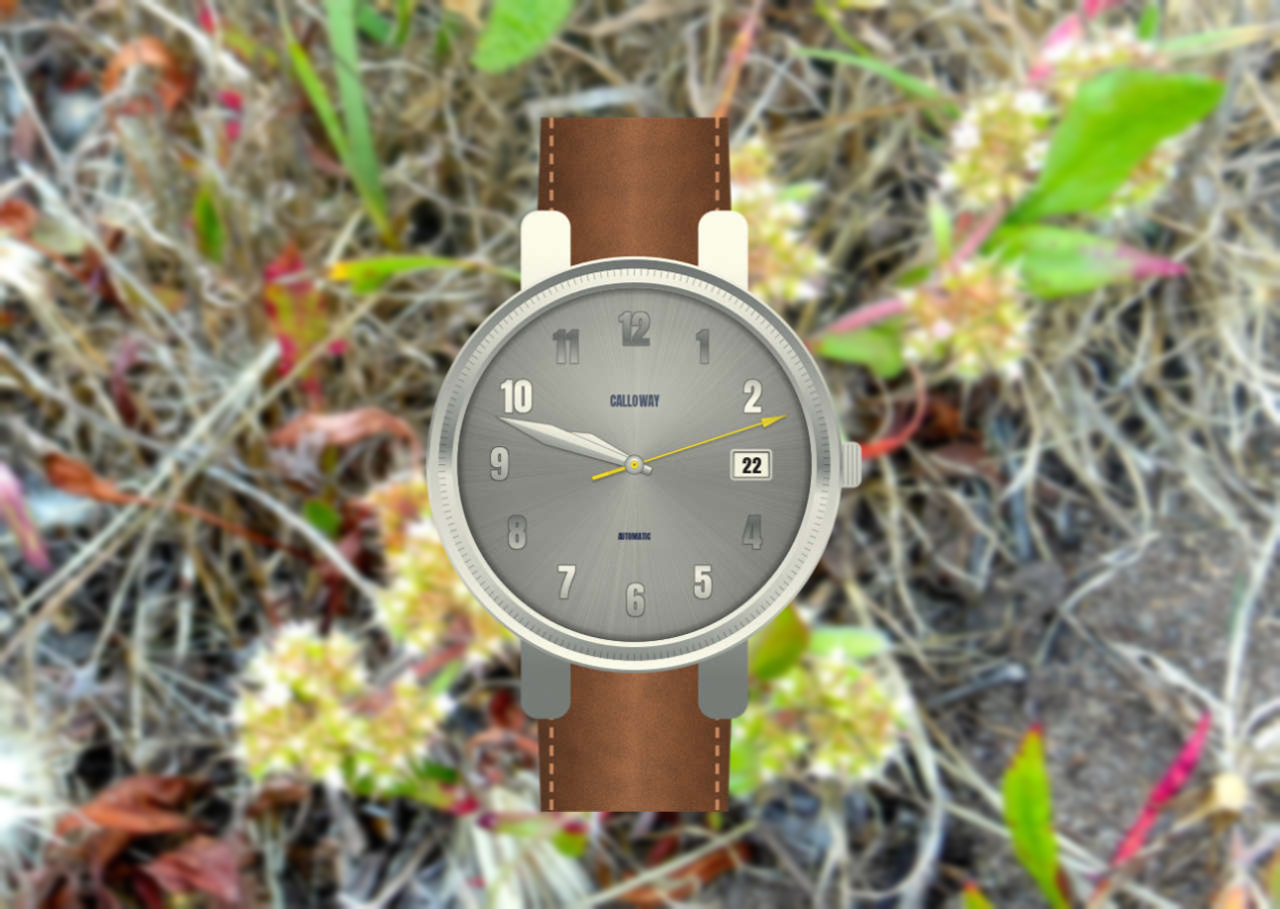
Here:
h=9 m=48 s=12
